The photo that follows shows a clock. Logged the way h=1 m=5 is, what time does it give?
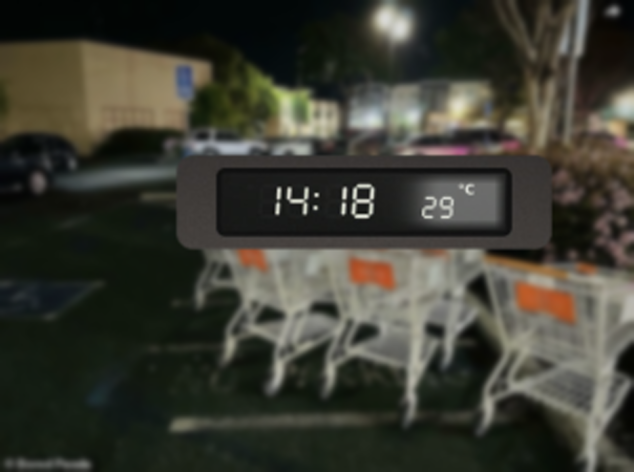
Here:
h=14 m=18
